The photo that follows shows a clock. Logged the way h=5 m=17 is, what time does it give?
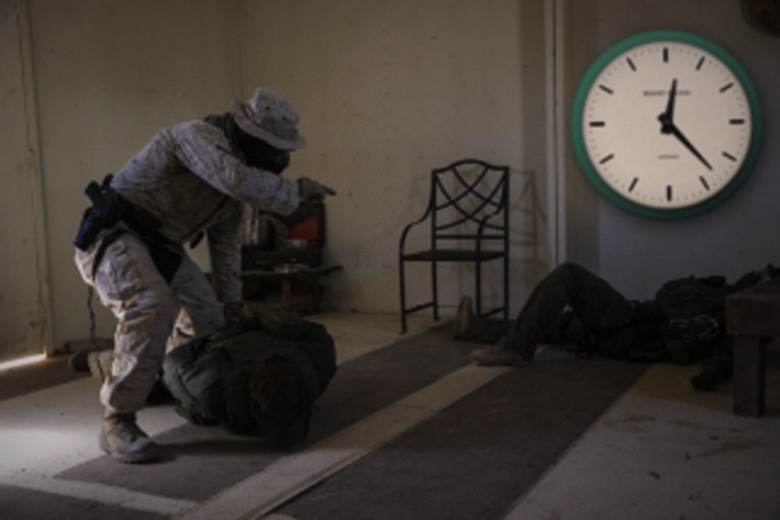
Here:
h=12 m=23
